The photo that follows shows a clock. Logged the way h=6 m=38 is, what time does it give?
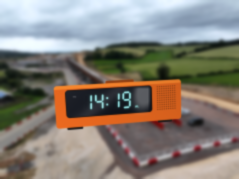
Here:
h=14 m=19
